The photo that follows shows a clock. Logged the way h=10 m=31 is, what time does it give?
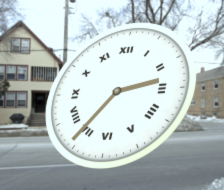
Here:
h=2 m=36
